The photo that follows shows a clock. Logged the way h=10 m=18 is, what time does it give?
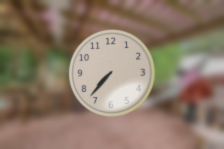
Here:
h=7 m=37
